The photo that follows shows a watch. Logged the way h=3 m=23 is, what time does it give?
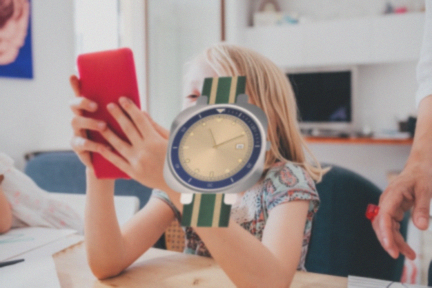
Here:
h=11 m=11
